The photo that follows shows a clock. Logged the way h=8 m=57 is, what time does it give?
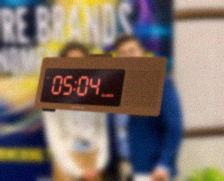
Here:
h=5 m=4
